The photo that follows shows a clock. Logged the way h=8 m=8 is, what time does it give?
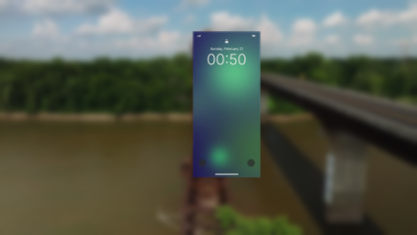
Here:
h=0 m=50
